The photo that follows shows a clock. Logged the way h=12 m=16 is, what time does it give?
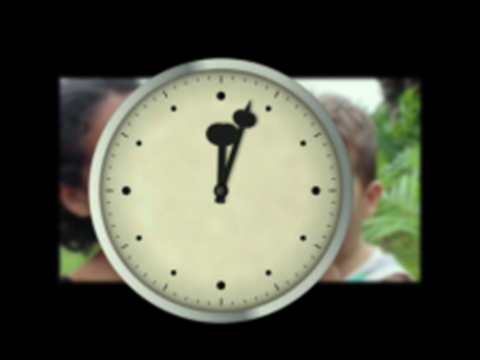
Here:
h=12 m=3
